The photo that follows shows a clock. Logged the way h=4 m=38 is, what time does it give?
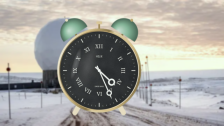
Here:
h=4 m=26
